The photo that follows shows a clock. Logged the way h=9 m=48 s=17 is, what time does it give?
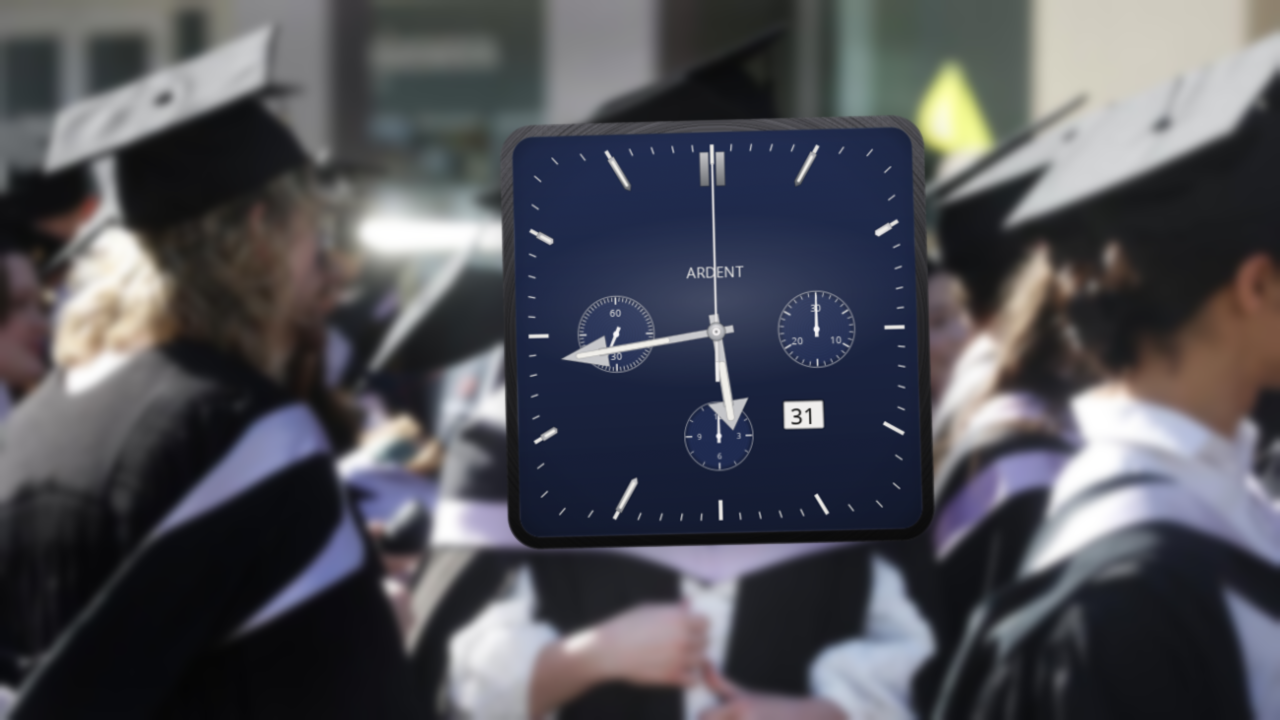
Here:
h=5 m=43 s=34
